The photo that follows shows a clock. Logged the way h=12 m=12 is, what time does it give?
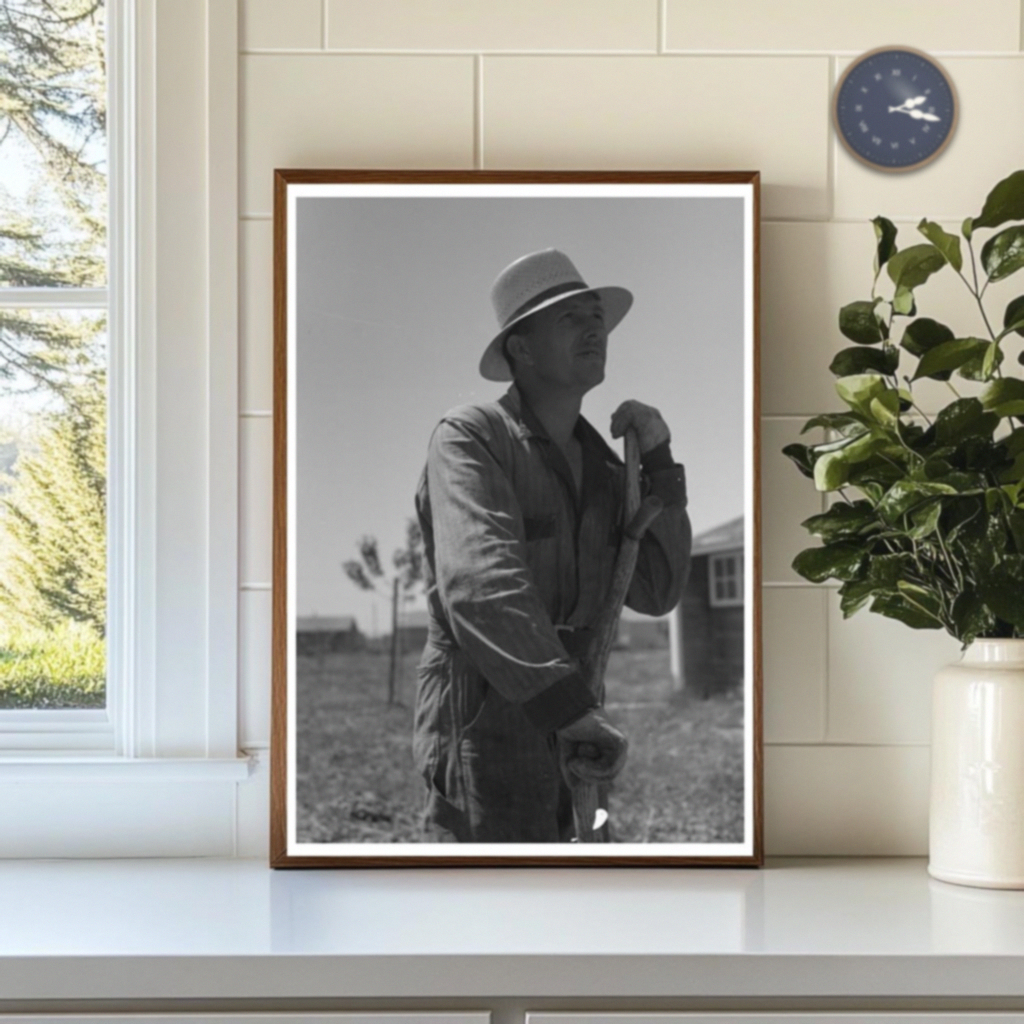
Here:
h=2 m=17
